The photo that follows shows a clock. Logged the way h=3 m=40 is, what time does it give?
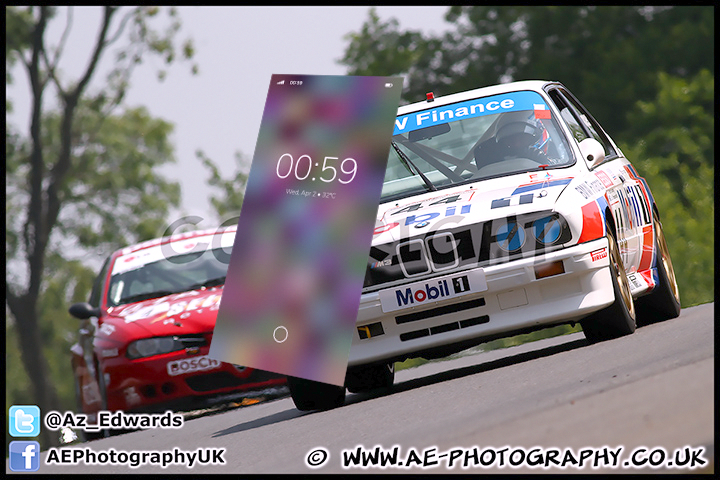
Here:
h=0 m=59
